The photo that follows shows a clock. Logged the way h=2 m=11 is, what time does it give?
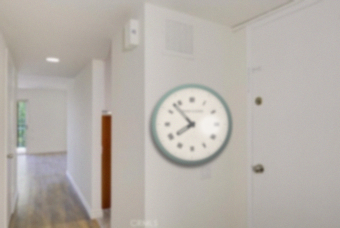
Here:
h=7 m=53
